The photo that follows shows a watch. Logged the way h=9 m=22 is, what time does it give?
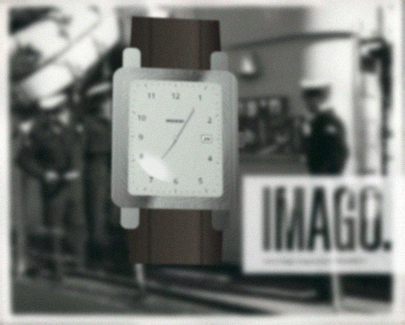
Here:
h=7 m=5
